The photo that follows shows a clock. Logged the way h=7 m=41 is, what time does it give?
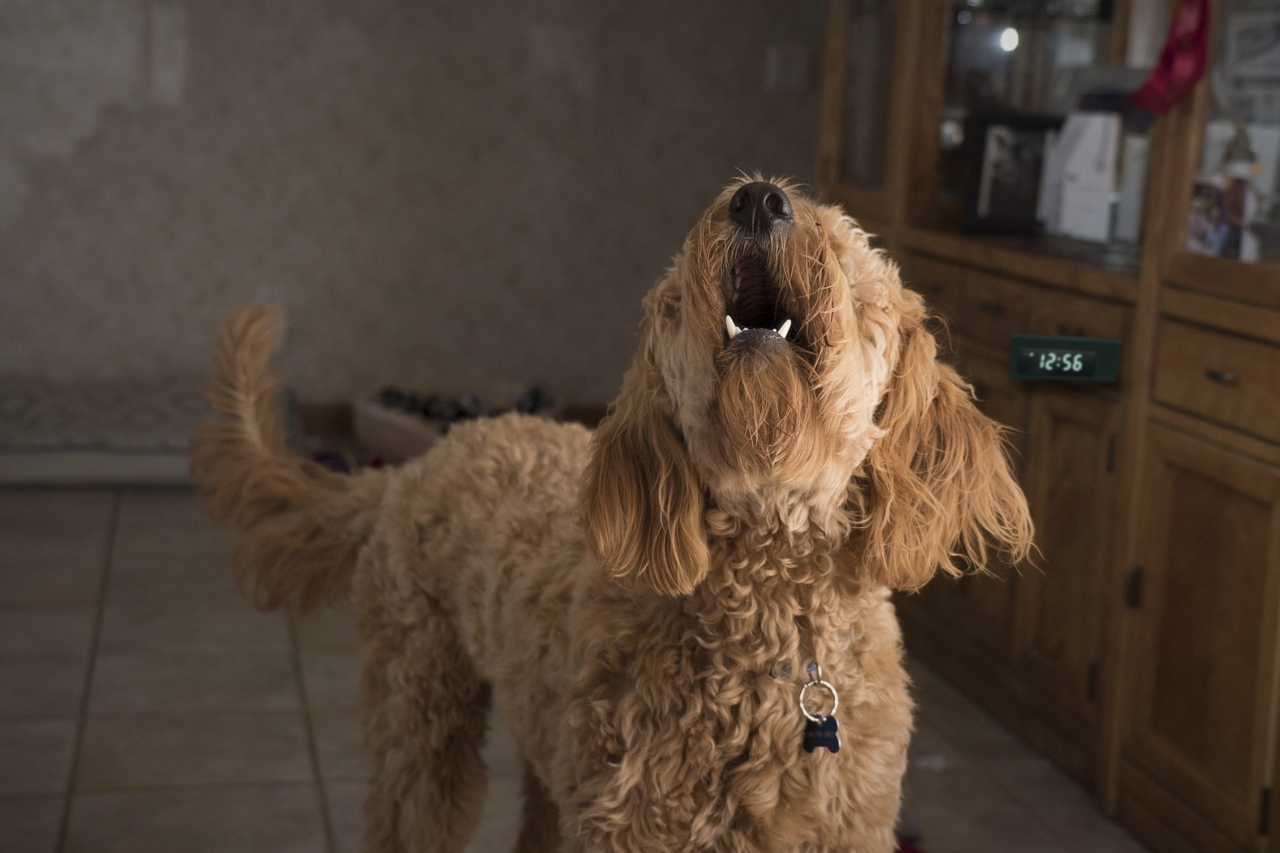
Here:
h=12 m=56
